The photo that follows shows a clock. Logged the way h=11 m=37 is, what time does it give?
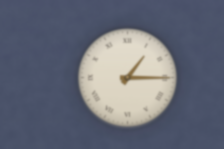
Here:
h=1 m=15
